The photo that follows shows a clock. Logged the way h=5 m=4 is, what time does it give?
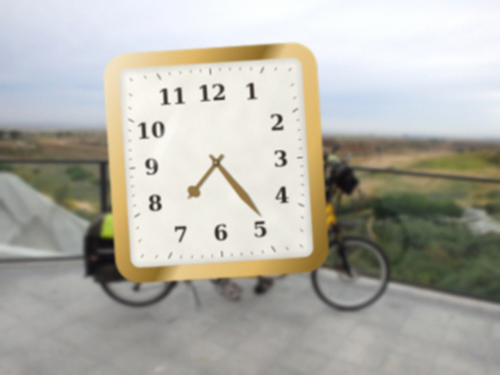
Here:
h=7 m=24
